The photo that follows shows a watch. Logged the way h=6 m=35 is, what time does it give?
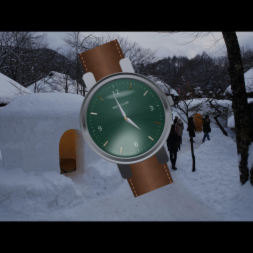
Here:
h=4 m=59
